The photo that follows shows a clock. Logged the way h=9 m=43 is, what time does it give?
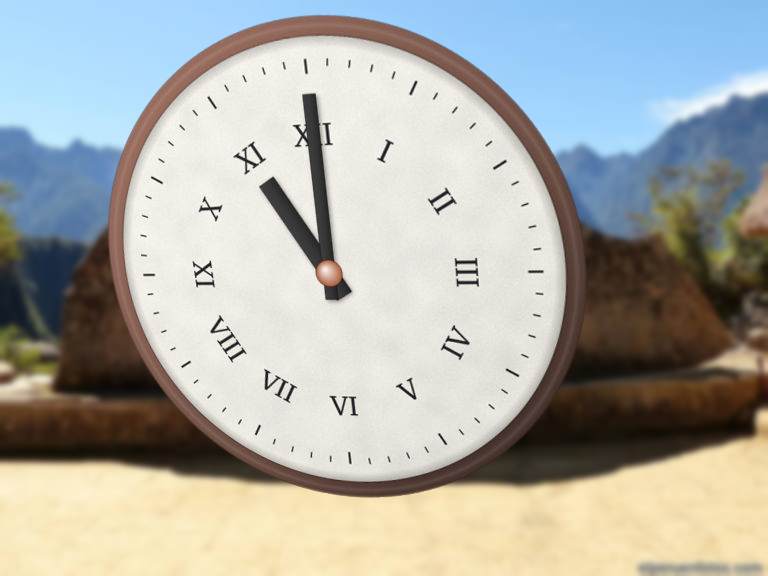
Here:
h=11 m=0
